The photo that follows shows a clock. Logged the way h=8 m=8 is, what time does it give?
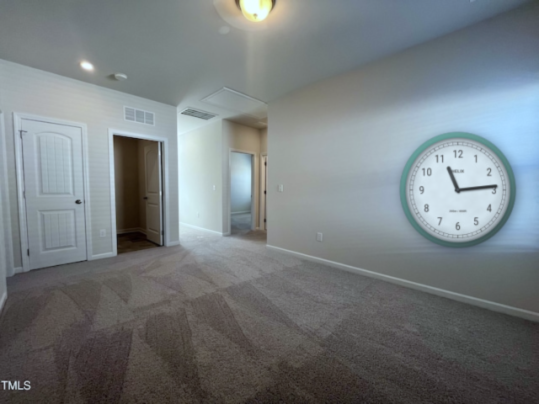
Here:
h=11 m=14
